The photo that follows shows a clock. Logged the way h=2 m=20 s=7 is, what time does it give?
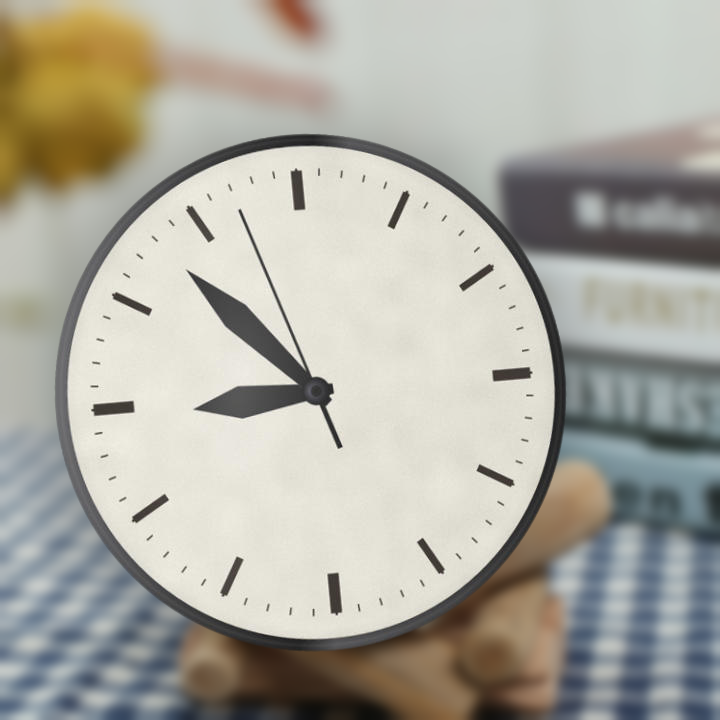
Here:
h=8 m=52 s=57
